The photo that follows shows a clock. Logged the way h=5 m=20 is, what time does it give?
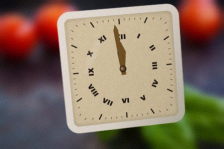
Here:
h=11 m=59
